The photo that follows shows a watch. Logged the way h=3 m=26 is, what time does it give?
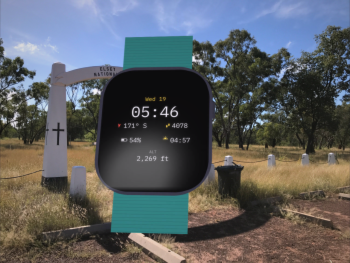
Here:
h=5 m=46
